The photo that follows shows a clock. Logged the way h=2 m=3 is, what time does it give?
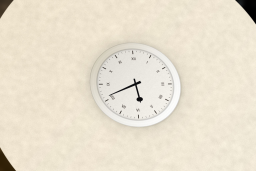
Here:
h=5 m=41
